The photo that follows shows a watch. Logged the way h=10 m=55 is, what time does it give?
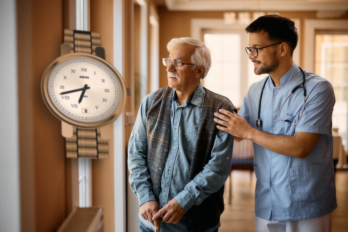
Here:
h=6 m=42
